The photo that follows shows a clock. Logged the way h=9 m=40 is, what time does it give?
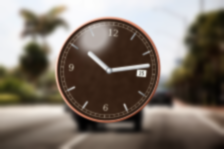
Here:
h=10 m=13
